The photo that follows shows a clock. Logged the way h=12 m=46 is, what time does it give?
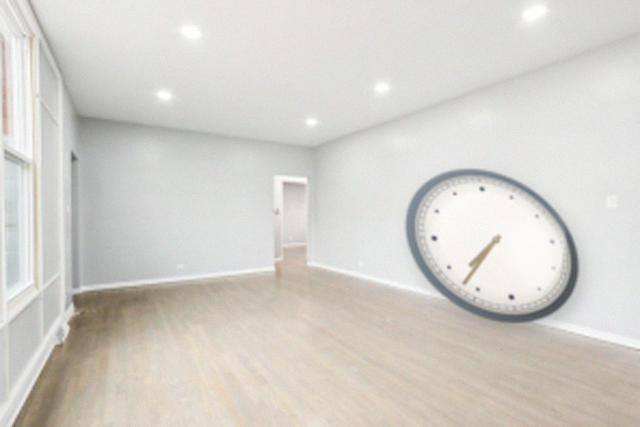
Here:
h=7 m=37
